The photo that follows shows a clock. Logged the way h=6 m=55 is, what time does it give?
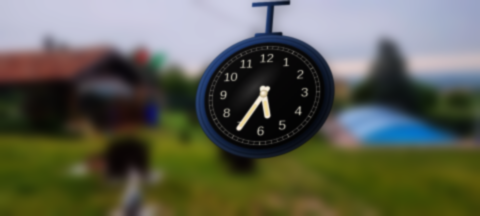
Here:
h=5 m=35
